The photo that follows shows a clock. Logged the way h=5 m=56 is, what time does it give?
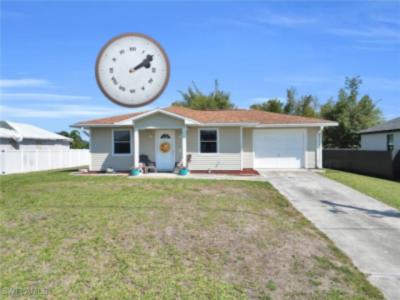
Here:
h=2 m=9
